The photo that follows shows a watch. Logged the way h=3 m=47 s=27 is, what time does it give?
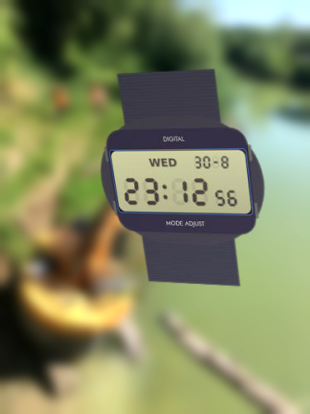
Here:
h=23 m=12 s=56
